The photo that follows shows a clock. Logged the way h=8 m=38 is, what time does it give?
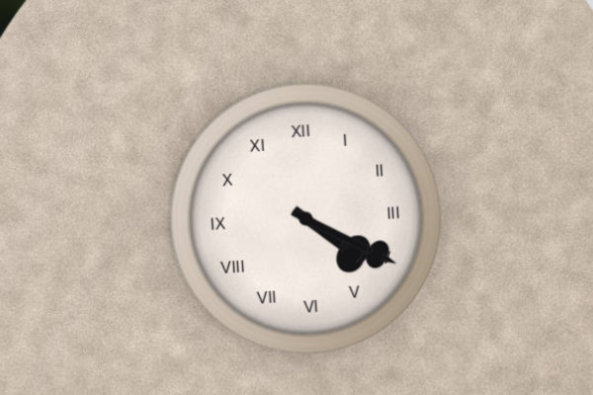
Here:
h=4 m=20
